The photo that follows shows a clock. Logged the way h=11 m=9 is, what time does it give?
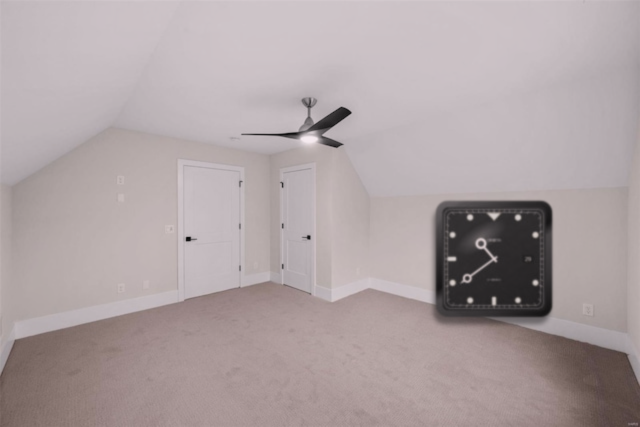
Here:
h=10 m=39
